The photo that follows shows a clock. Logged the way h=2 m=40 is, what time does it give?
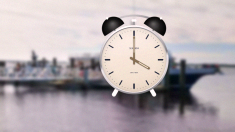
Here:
h=4 m=0
